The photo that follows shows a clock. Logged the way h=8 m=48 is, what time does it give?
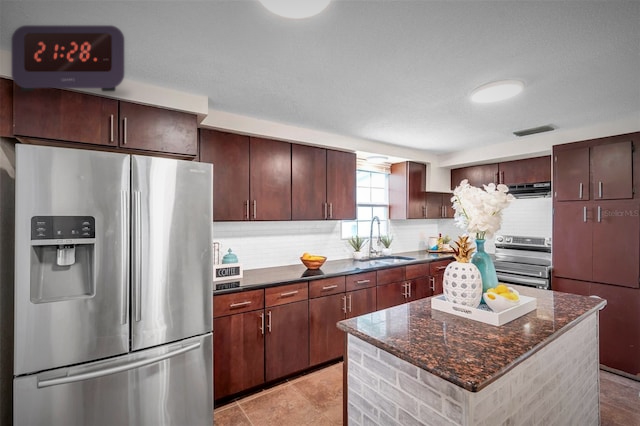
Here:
h=21 m=28
